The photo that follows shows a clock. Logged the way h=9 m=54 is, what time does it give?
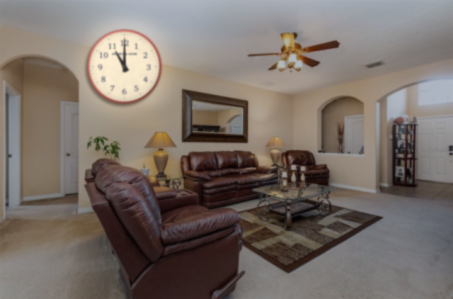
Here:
h=11 m=0
